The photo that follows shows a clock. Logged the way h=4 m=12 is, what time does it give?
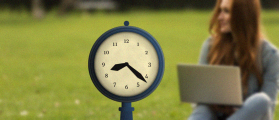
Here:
h=8 m=22
